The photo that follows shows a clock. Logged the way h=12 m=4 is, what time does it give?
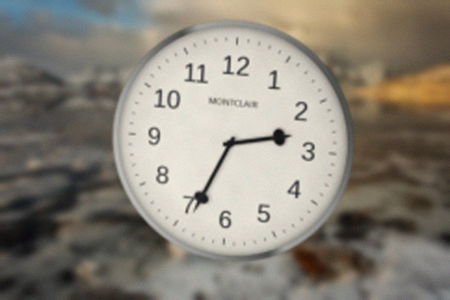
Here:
h=2 m=34
